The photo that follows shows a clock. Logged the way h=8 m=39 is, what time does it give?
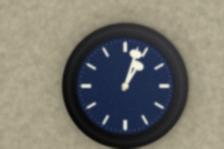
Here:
h=1 m=3
